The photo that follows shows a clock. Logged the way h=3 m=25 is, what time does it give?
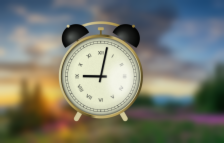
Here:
h=9 m=2
